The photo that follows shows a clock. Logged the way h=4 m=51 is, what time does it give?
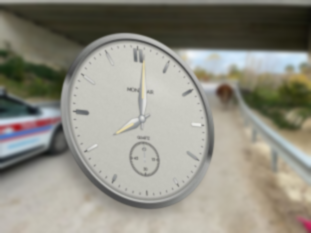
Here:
h=8 m=1
